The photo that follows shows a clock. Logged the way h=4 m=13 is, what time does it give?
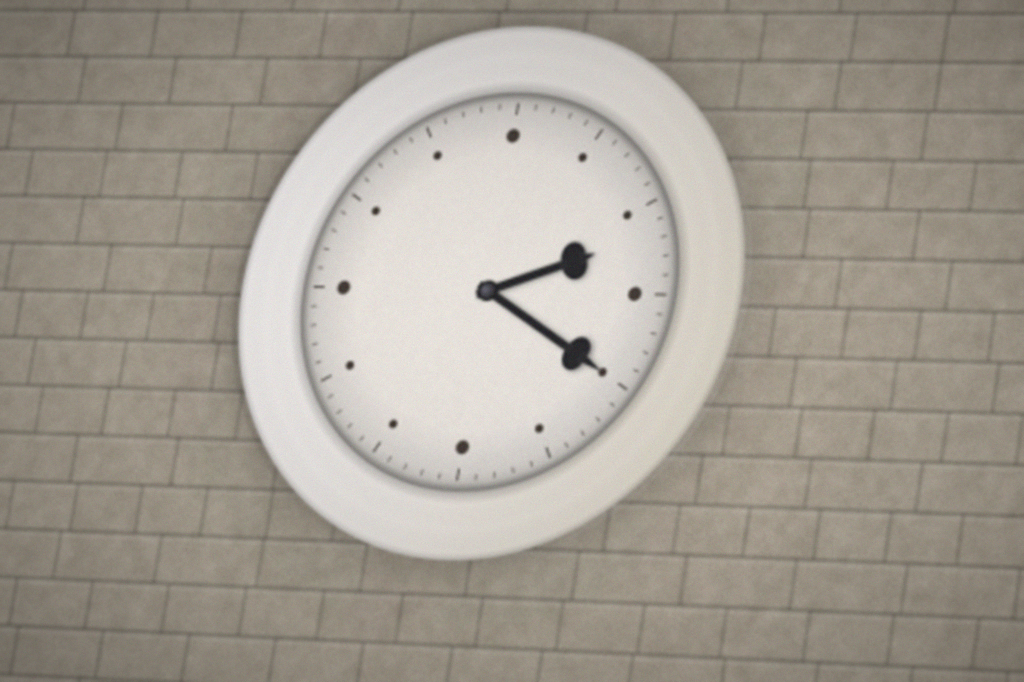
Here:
h=2 m=20
